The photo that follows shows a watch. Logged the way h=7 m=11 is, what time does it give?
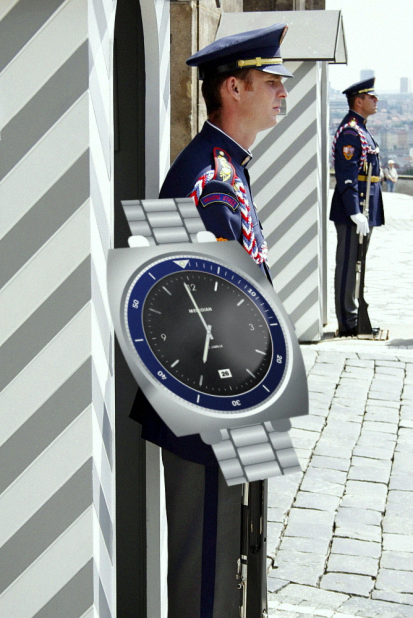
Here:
h=6 m=59
